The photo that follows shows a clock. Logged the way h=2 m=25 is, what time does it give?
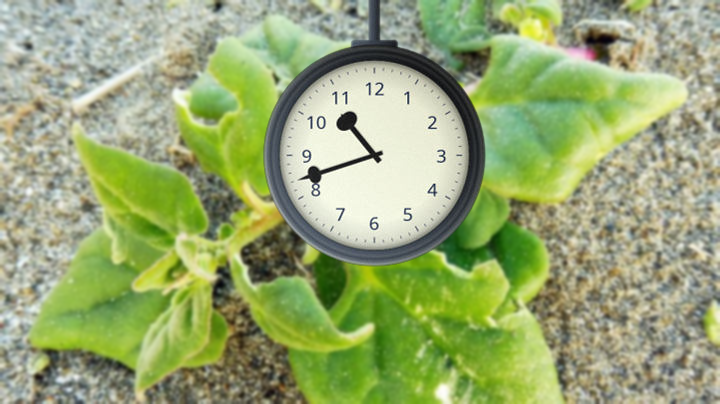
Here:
h=10 m=42
